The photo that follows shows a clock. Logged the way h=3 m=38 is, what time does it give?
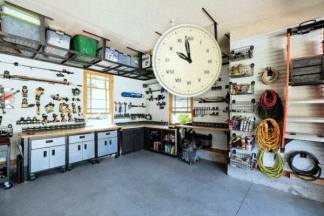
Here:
h=9 m=58
